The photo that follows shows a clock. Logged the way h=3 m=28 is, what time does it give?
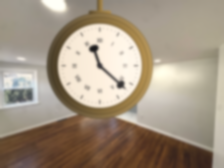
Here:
h=11 m=22
